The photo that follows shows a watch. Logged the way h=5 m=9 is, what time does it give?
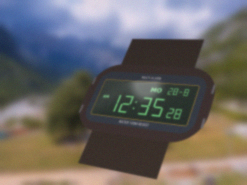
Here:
h=12 m=35
